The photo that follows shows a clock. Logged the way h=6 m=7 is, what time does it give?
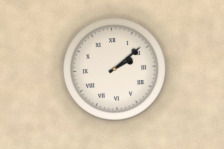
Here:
h=2 m=9
